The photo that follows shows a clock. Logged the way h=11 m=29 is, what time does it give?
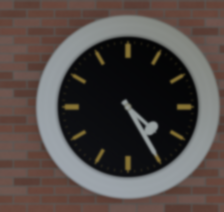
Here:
h=4 m=25
